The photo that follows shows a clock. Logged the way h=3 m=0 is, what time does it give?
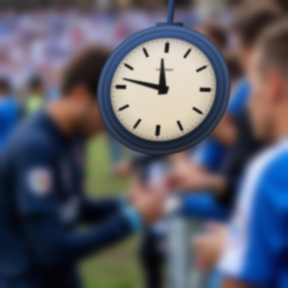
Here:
h=11 m=47
